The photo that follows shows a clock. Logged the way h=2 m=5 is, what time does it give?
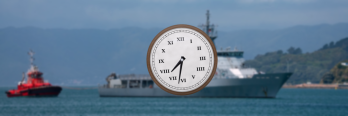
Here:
h=7 m=32
